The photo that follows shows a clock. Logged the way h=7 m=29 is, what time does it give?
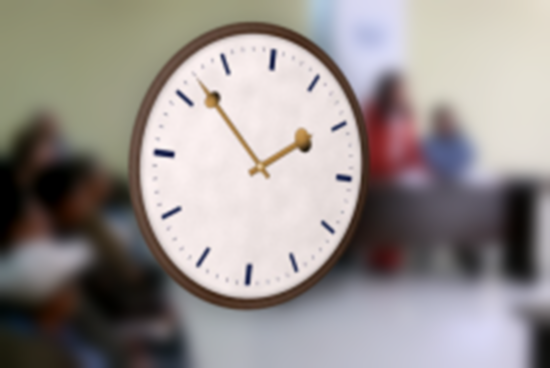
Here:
h=1 m=52
